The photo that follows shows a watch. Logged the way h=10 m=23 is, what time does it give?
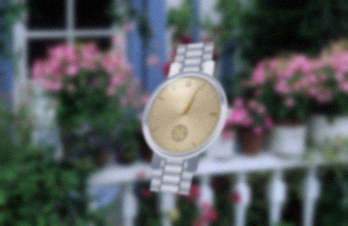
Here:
h=1 m=4
